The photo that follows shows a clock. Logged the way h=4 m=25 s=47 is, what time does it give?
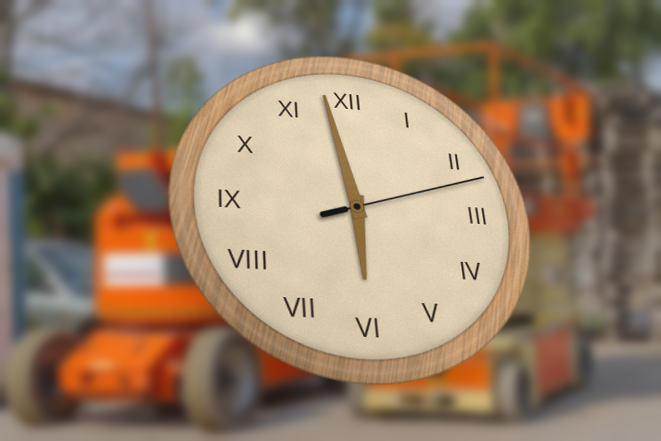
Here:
h=5 m=58 s=12
